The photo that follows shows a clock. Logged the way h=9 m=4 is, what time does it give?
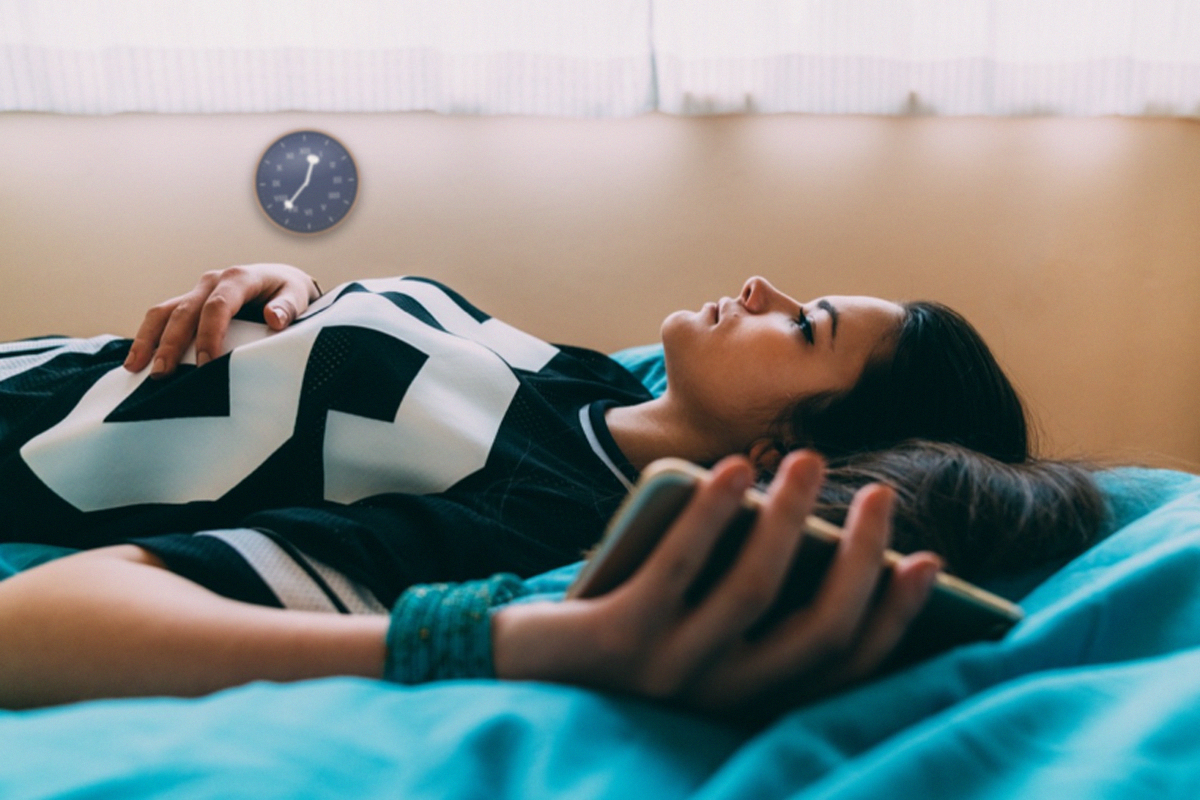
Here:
h=12 m=37
